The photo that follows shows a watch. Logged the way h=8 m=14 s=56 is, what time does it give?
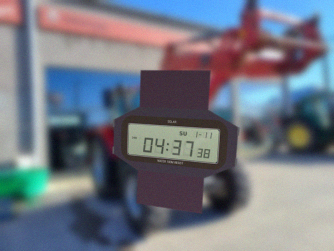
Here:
h=4 m=37 s=38
